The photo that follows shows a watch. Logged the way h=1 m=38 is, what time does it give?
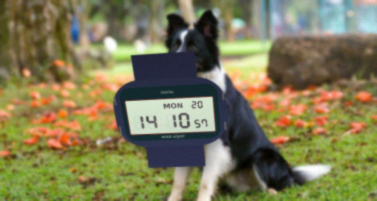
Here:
h=14 m=10
